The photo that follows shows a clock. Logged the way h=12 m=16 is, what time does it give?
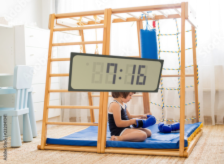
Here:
h=7 m=16
